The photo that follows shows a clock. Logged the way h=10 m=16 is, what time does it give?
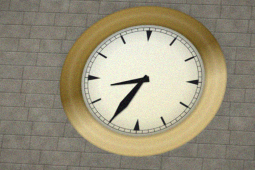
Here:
h=8 m=35
